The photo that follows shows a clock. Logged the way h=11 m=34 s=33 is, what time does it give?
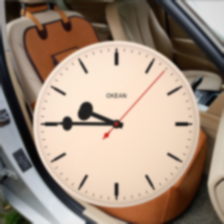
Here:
h=9 m=45 s=7
